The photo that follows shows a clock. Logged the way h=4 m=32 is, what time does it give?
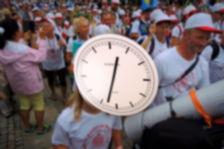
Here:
h=12 m=33
